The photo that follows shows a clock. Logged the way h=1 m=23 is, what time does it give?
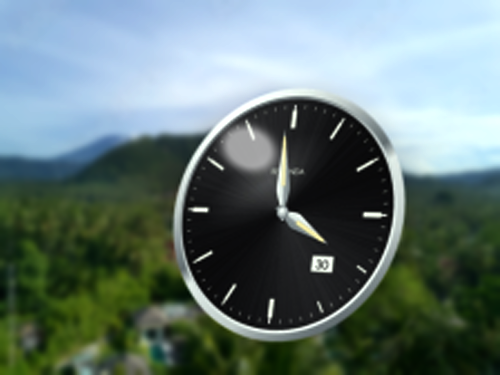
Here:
h=3 m=59
